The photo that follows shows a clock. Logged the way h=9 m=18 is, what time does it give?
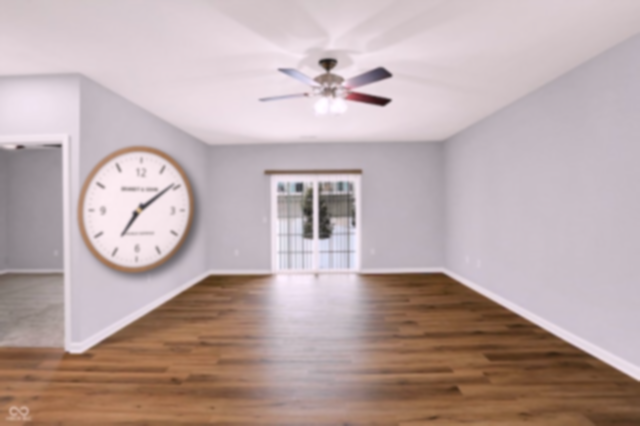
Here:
h=7 m=9
